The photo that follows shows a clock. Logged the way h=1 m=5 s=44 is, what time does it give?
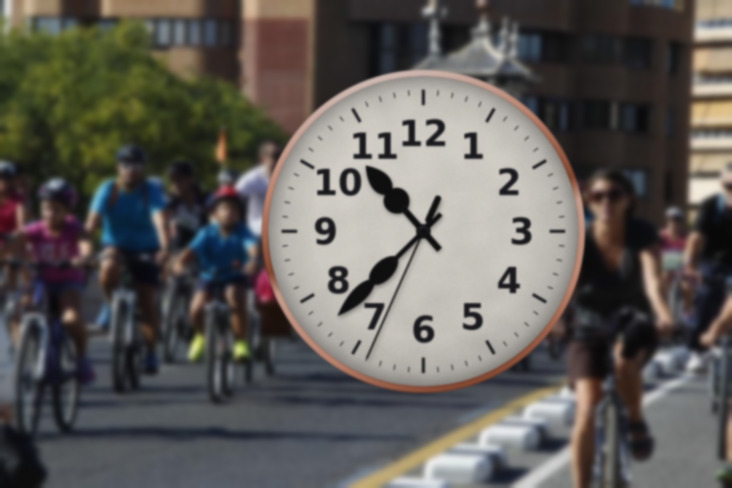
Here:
h=10 m=37 s=34
